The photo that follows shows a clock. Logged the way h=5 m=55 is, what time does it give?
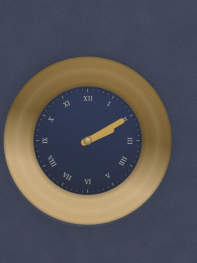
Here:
h=2 m=10
